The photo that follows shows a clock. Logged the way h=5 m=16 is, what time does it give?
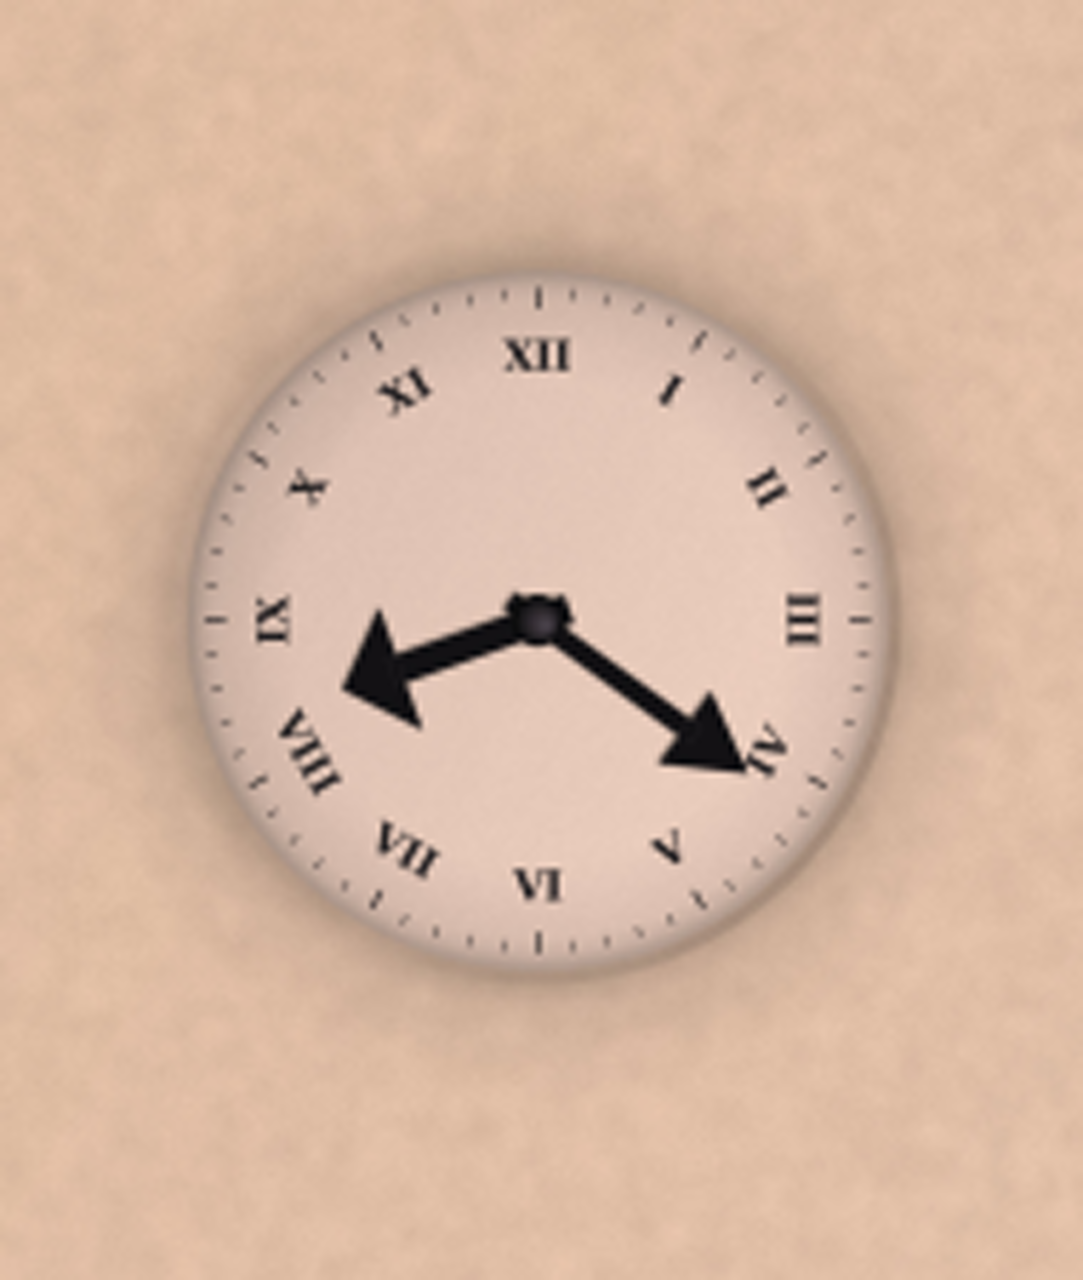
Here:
h=8 m=21
